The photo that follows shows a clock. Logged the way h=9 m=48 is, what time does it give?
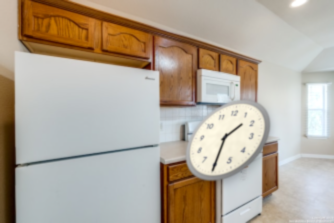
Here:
h=1 m=30
